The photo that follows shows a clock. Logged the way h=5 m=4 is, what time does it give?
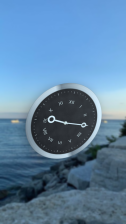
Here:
h=9 m=15
